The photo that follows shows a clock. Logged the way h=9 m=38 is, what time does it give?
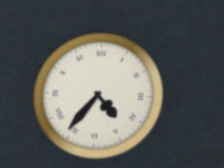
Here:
h=4 m=36
